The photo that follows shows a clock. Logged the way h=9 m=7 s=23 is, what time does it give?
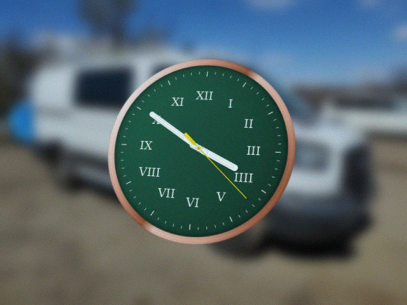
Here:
h=3 m=50 s=22
